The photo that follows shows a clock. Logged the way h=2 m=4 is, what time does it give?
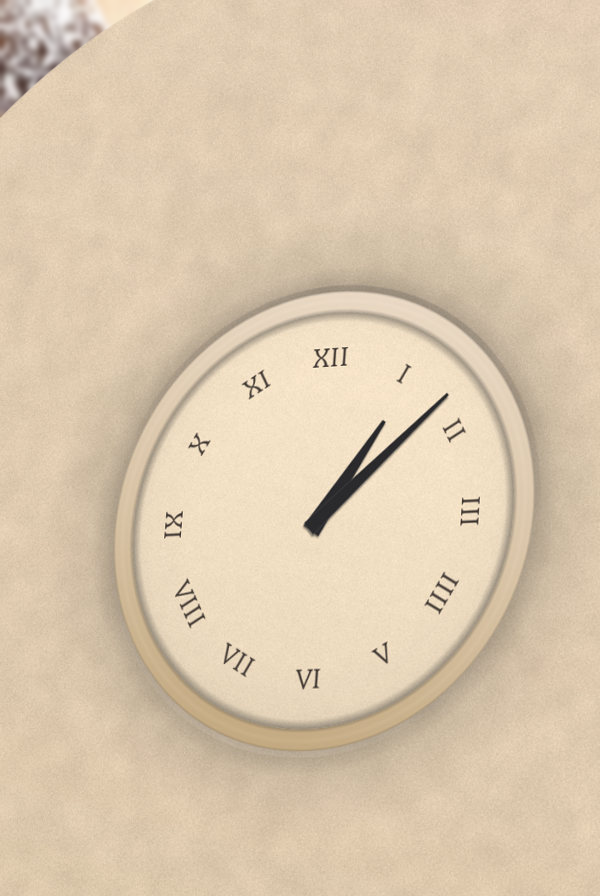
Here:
h=1 m=8
